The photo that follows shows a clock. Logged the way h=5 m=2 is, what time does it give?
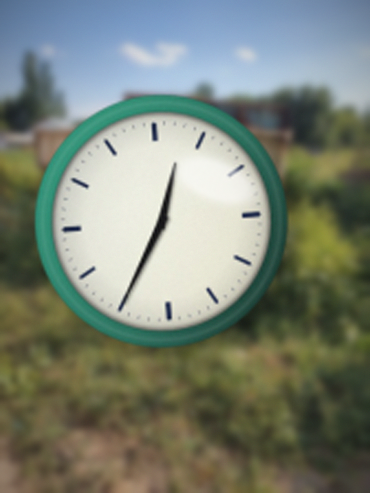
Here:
h=12 m=35
